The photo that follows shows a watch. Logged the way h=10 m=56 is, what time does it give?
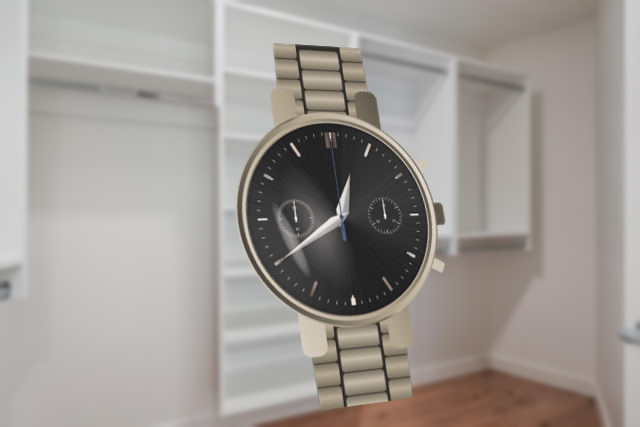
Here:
h=12 m=40
